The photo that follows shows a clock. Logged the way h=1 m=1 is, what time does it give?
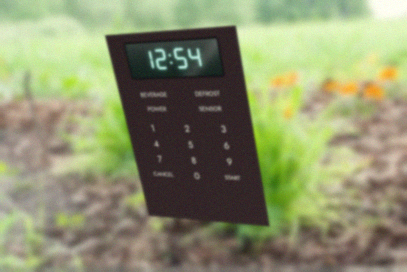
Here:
h=12 m=54
